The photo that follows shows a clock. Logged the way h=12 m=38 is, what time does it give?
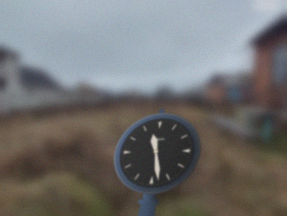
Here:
h=11 m=28
